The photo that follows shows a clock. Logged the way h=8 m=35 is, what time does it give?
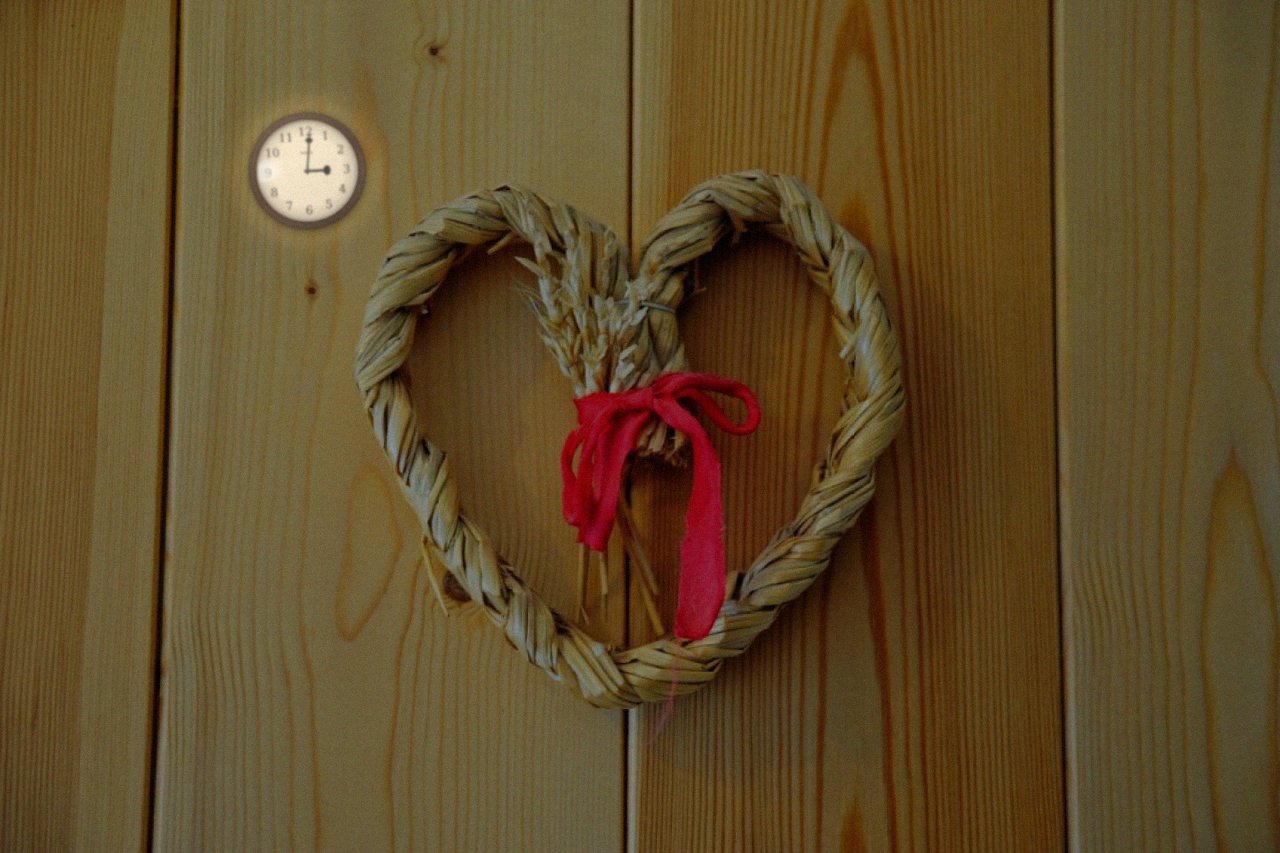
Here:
h=3 m=1
